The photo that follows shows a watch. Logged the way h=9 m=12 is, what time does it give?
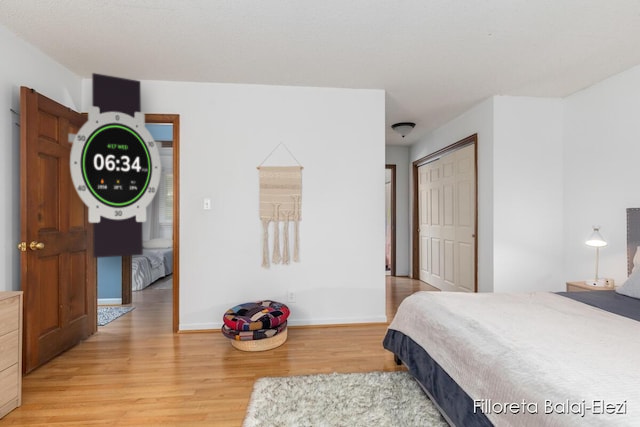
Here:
h=6 m=34
